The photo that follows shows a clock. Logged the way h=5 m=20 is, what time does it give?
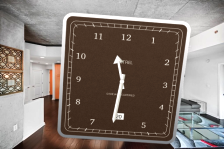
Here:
h=11 m=31
